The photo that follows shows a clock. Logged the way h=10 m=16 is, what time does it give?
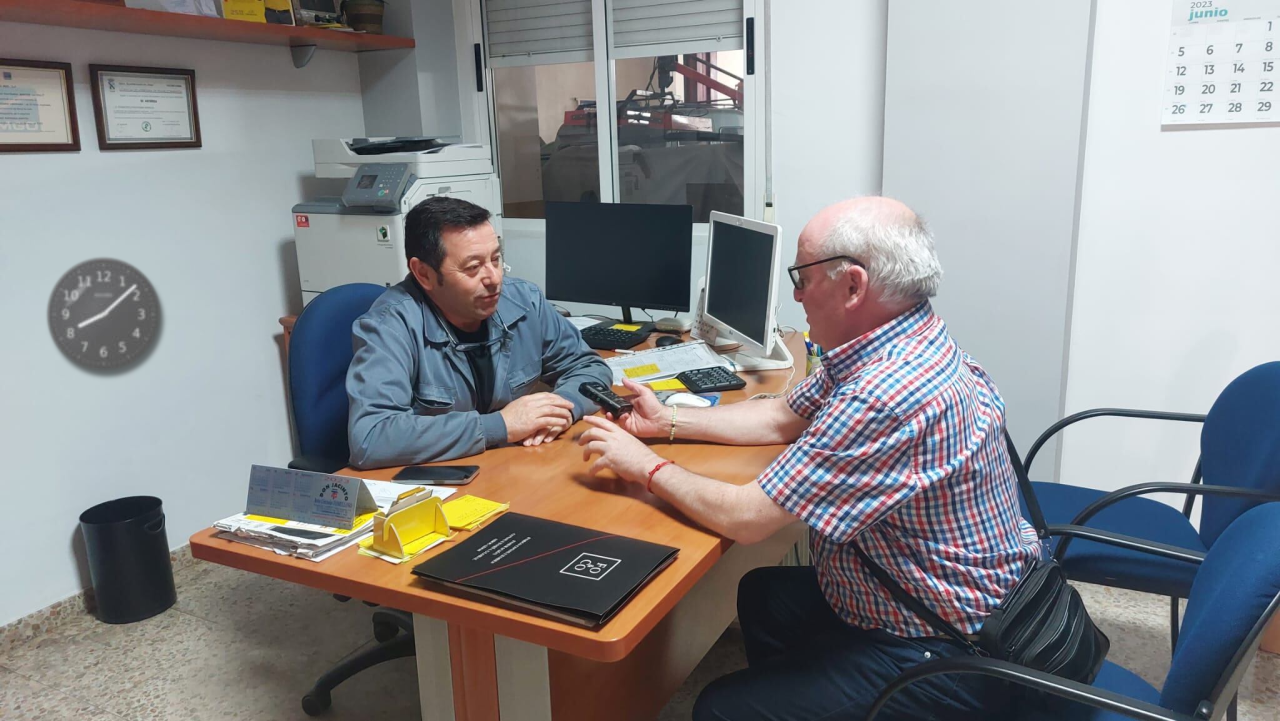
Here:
h=8 m=8
